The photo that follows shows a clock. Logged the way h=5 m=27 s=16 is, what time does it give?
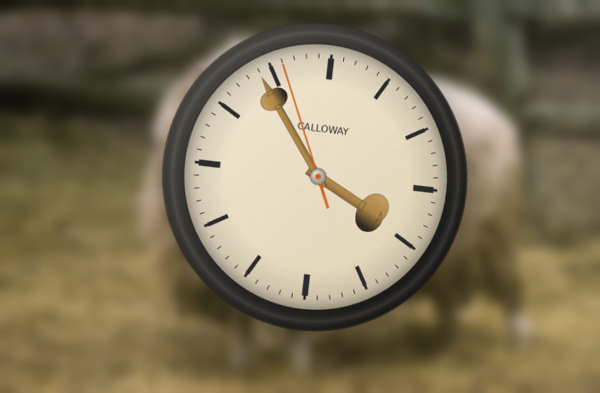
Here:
h=3 m=53 s=56
